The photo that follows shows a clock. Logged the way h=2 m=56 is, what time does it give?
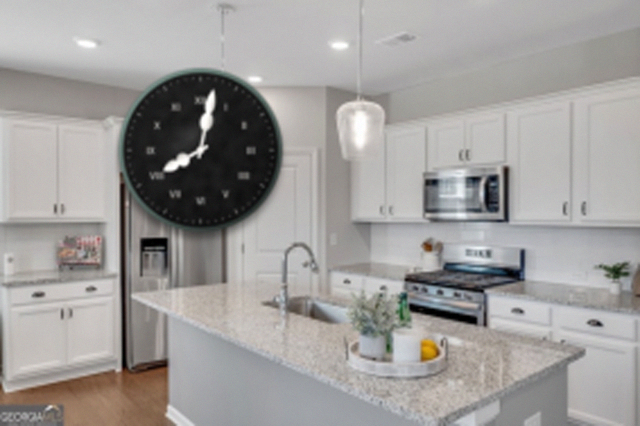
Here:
h=8 m=2
